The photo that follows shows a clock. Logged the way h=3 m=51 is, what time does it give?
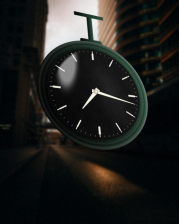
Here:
h=7 m=17
